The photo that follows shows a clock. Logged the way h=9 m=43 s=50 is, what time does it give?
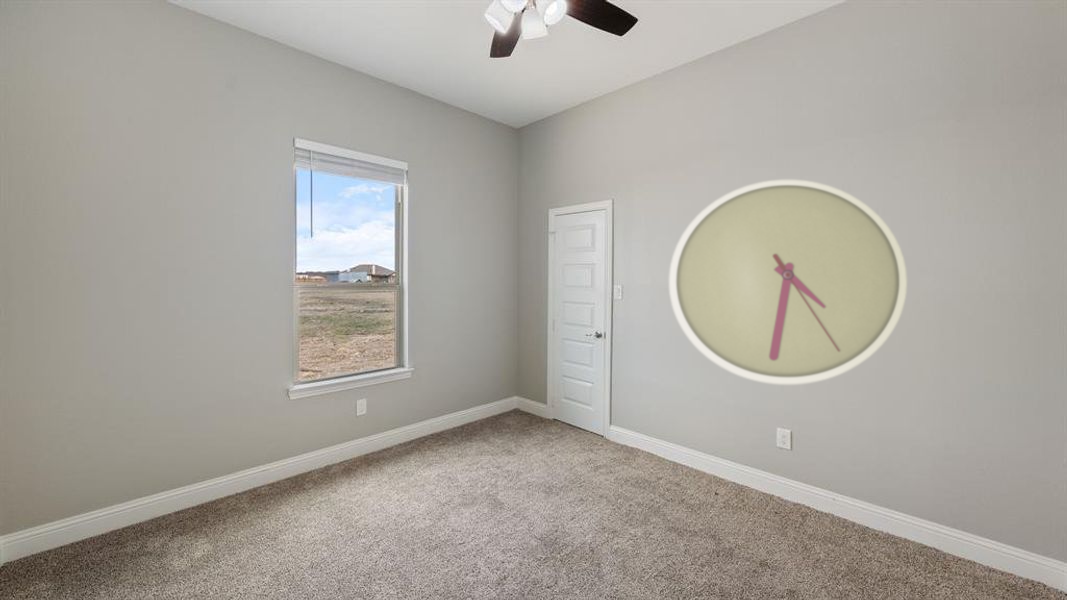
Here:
h=4 m=31 s=25
